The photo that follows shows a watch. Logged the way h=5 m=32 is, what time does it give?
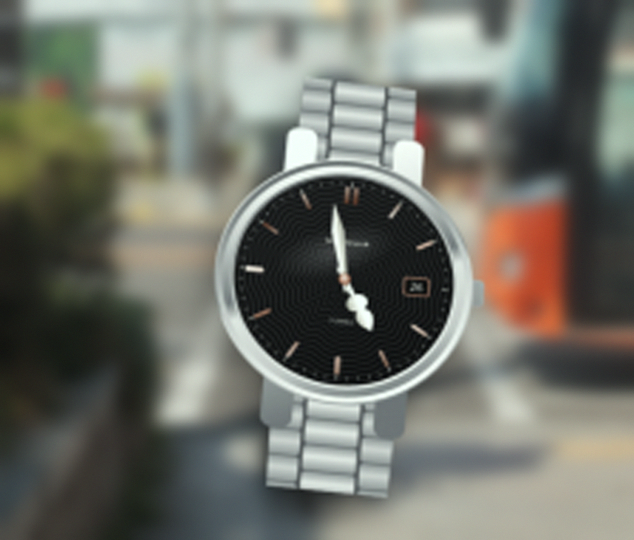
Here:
h=4 m=58
